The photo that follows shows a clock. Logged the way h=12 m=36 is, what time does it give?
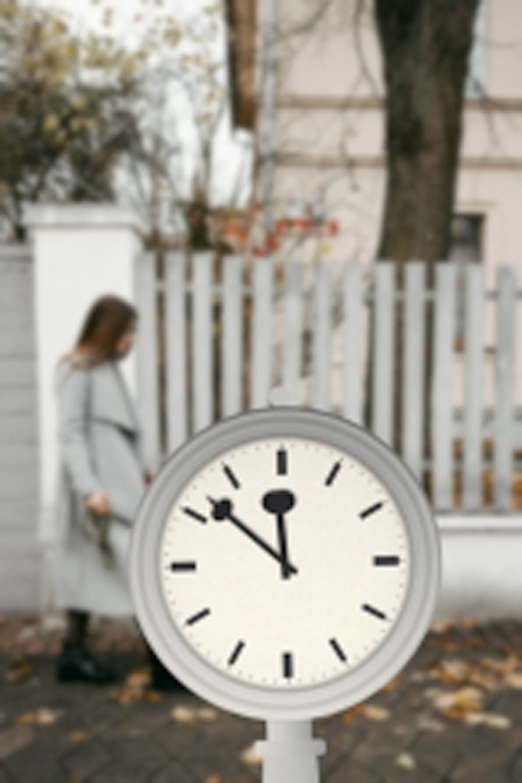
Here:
h=11 m=52
